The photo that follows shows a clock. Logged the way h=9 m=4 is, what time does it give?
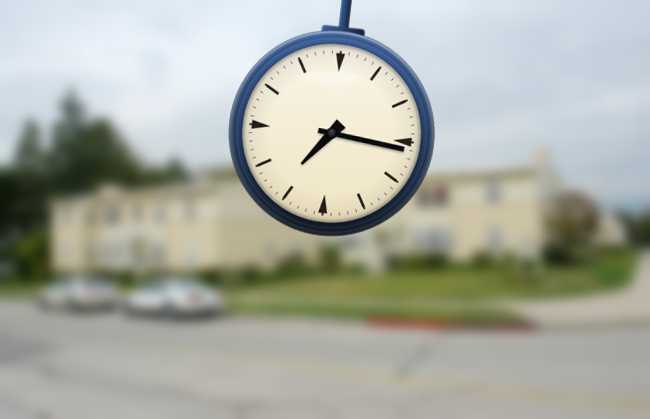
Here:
h=7 m=16
